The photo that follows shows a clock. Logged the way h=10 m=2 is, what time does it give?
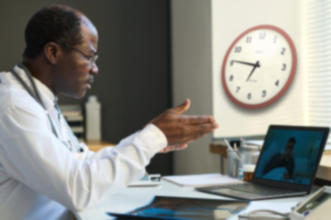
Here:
h=6 m=46
